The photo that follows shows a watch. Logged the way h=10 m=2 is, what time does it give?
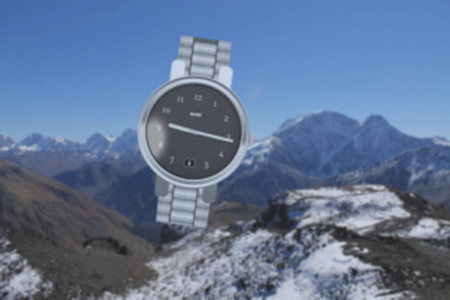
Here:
h=9 m=16
